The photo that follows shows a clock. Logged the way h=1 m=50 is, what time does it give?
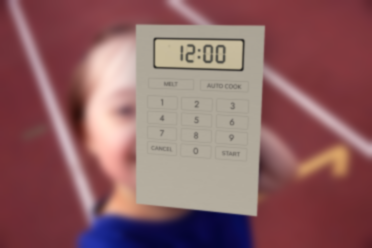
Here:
h=12 m=0
